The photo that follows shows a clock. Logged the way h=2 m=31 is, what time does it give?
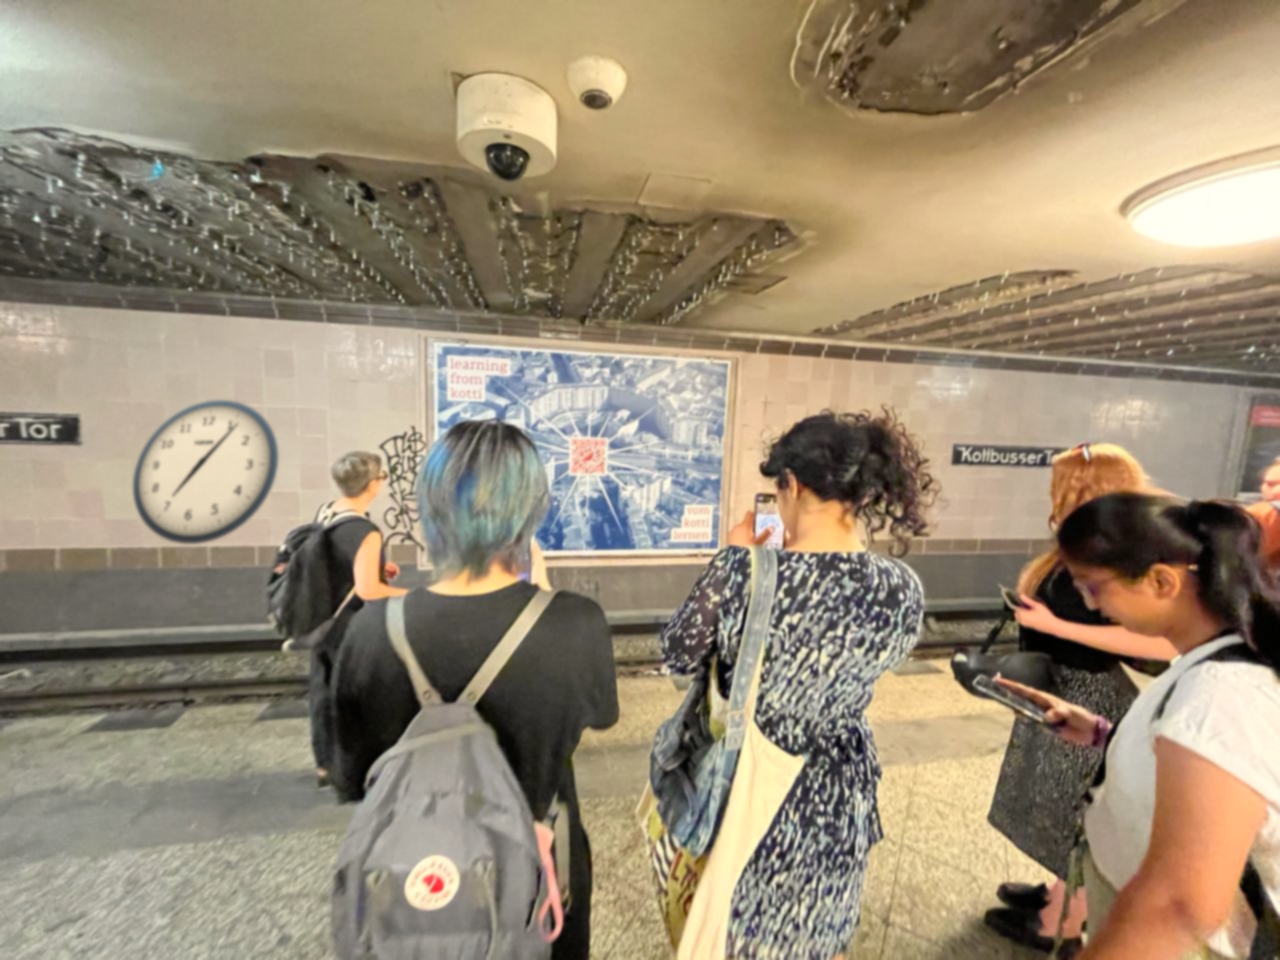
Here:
h=7 m=6
